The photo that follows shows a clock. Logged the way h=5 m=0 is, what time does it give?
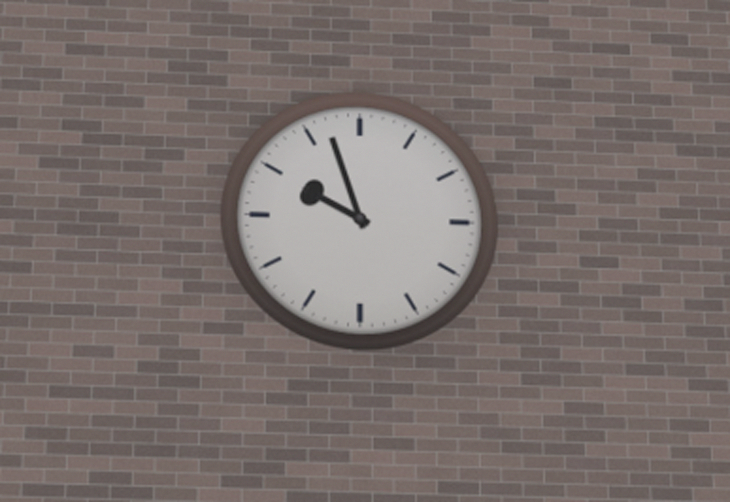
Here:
h=9 m=57
